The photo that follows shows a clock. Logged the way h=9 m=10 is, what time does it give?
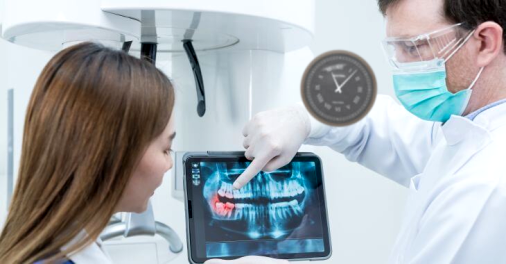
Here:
h=11 m=7
